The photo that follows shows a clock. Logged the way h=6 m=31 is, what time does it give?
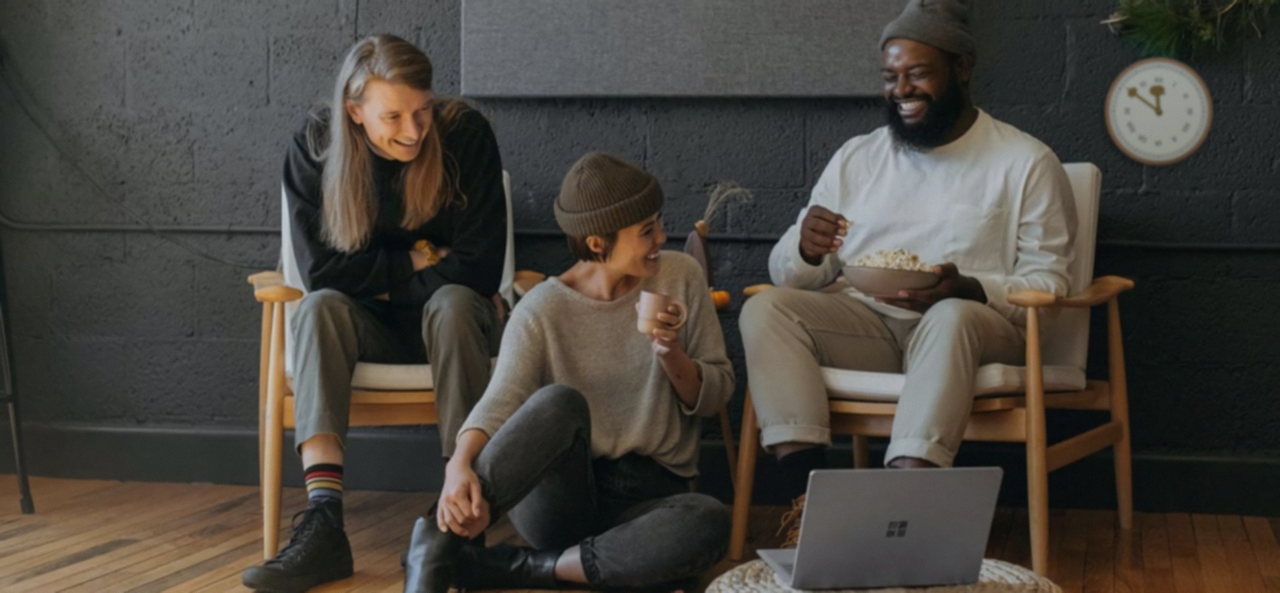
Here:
h=11 m=51
